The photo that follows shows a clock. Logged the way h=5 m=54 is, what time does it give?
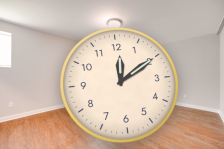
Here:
h=12 m=10
